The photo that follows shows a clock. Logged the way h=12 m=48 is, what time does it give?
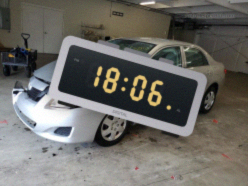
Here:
h=18 m=6
